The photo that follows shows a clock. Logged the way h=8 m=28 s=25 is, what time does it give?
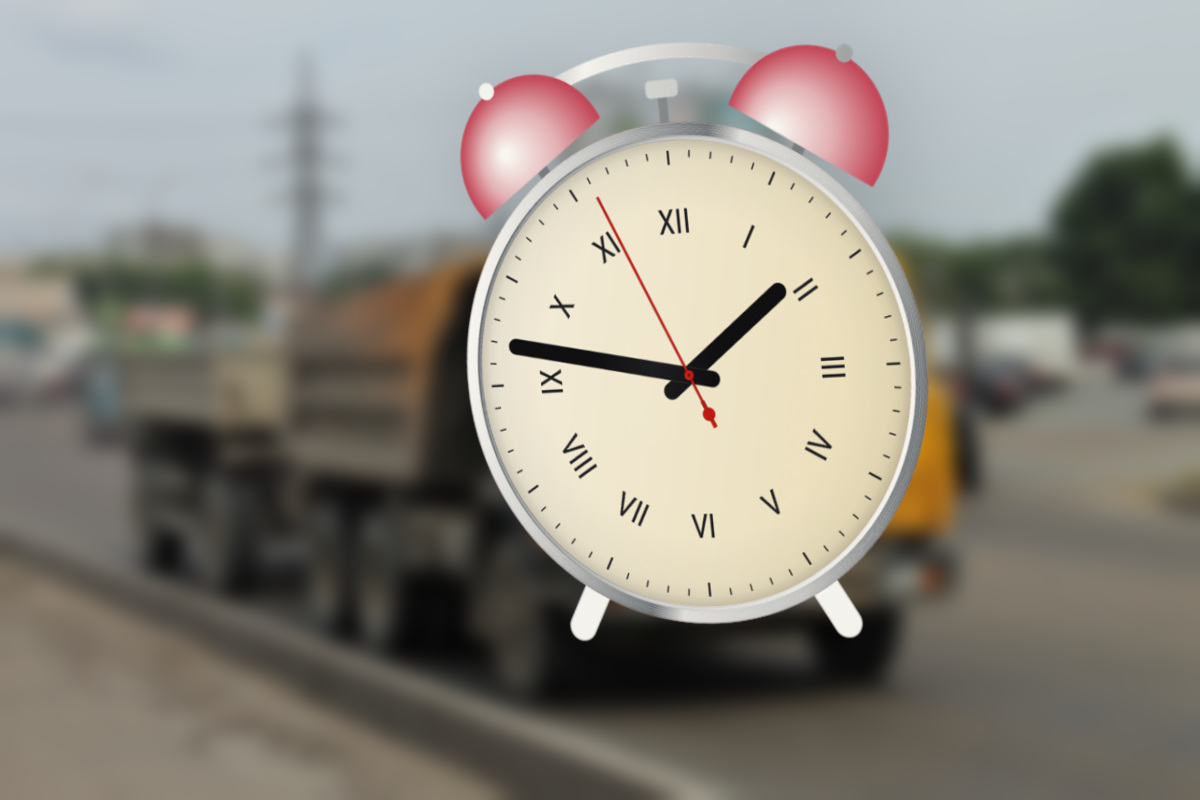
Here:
h=1 m=46 s=56
